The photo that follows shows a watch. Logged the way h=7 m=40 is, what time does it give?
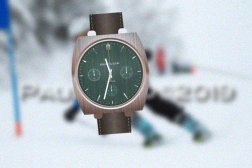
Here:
h=11 m=33
